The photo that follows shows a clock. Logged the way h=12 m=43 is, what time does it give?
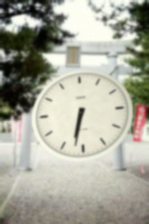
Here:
h=6 m=32
